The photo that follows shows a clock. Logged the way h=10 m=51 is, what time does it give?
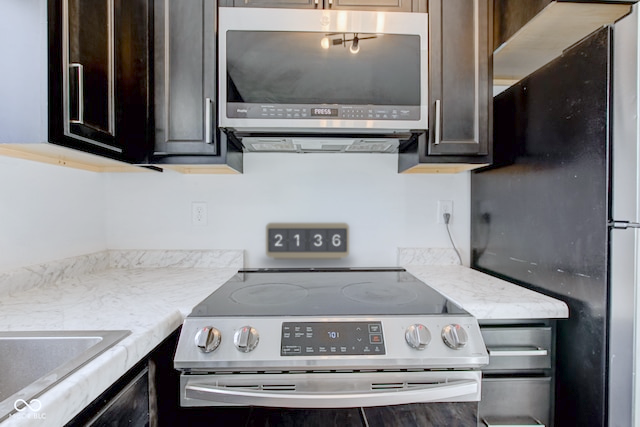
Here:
h=21 m=36
